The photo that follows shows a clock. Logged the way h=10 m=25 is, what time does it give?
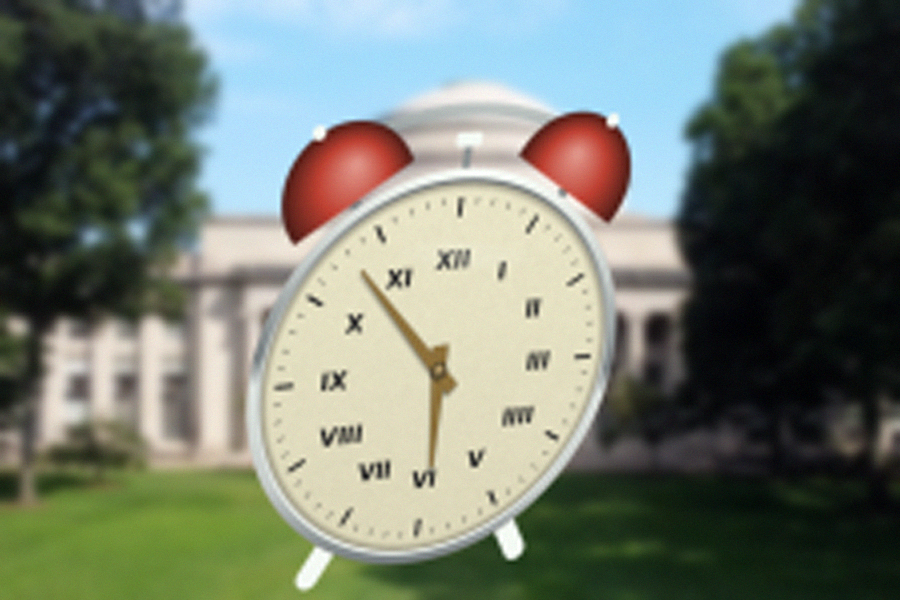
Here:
h=5 m=53
